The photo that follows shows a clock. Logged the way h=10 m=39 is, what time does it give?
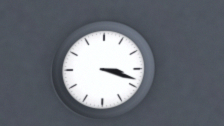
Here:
h=3 m=18
